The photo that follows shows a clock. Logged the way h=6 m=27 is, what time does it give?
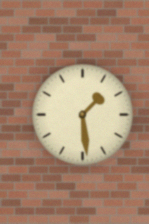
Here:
h=1 m=29
